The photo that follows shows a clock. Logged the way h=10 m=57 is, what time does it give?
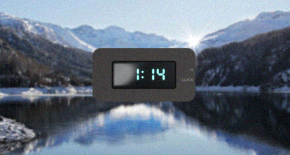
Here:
h=1 m=14
